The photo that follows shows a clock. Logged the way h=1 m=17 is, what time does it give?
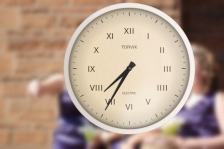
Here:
h=7 m=35
